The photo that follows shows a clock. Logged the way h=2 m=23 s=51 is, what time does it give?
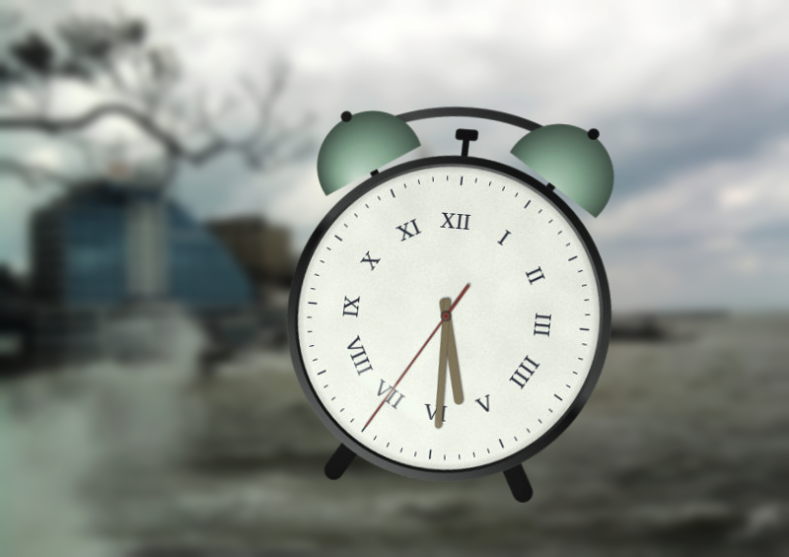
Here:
h=5 m=29 s=35
